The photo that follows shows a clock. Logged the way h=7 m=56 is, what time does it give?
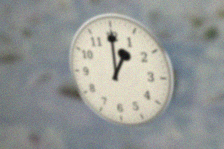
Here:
h=1 m=0
